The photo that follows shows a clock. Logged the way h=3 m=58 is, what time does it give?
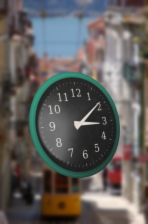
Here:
h=3 m=9
